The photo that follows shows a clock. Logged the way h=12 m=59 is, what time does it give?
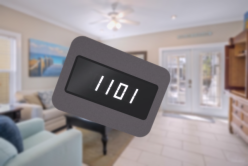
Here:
h=11 m=1
